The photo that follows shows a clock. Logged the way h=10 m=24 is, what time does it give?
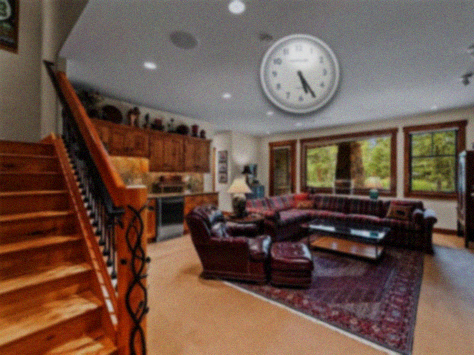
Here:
h=5 m=25
